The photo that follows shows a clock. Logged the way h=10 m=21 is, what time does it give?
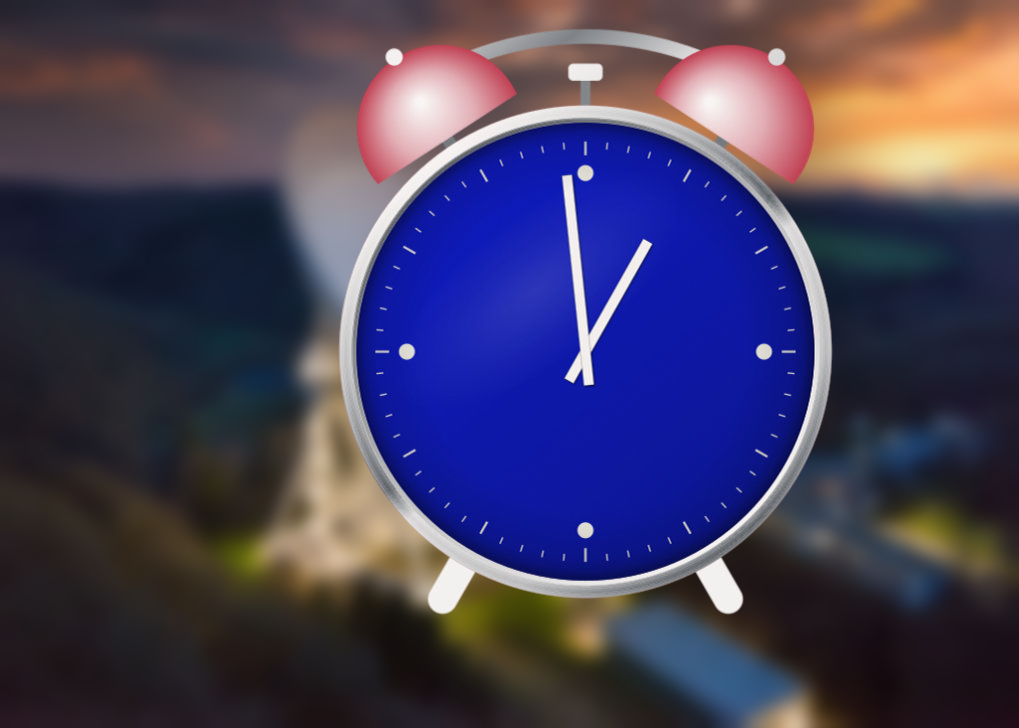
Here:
h=12 m=59
